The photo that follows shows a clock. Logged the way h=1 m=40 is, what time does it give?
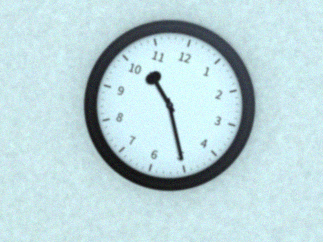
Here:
h=10 m=25
